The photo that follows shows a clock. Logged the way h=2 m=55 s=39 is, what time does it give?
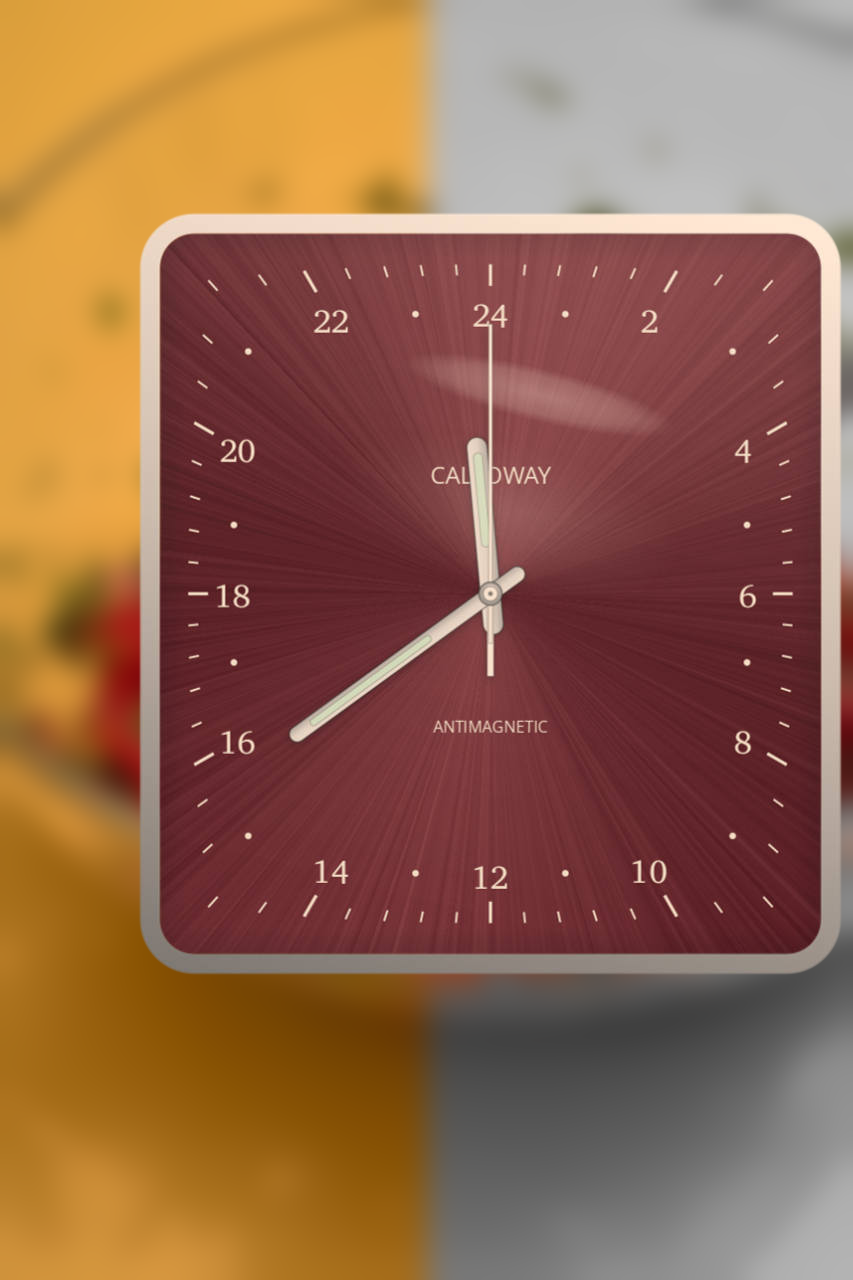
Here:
h=23 m=39 s=0
